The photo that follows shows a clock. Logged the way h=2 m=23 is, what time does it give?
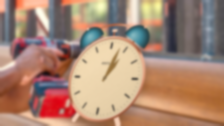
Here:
h=1 m=3
